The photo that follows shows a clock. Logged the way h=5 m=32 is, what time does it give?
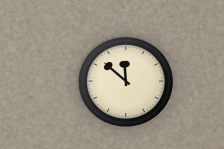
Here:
h=11 m=52
